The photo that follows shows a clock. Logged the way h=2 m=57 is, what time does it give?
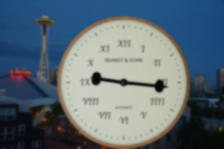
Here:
h=9 m=16
